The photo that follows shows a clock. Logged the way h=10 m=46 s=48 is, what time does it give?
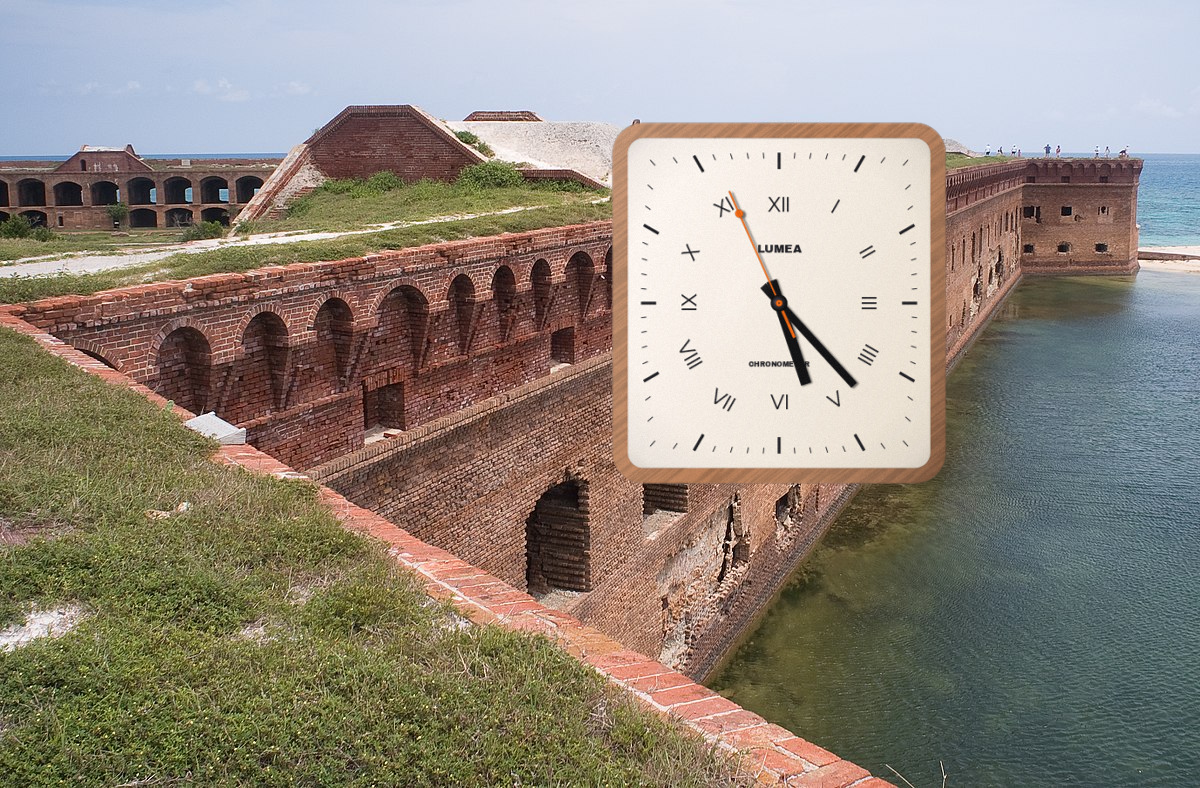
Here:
h=5 m=22 s=56
